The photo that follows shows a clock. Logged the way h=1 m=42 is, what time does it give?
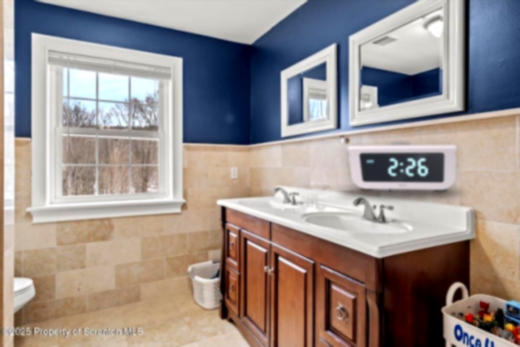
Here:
h=2 m=26
